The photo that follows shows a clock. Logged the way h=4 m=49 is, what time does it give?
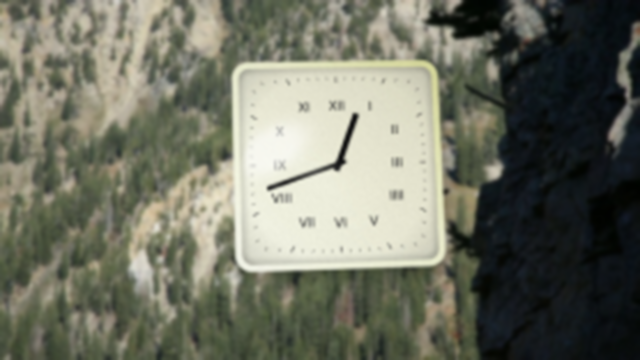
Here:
h=12 m=42
